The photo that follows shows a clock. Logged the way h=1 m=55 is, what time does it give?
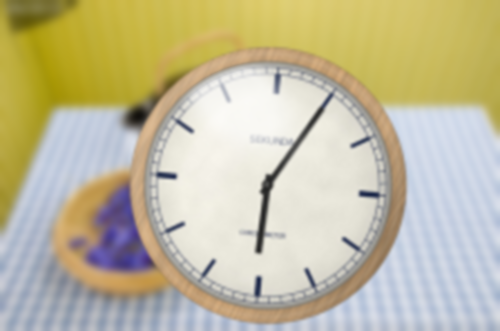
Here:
h=6 m=5
